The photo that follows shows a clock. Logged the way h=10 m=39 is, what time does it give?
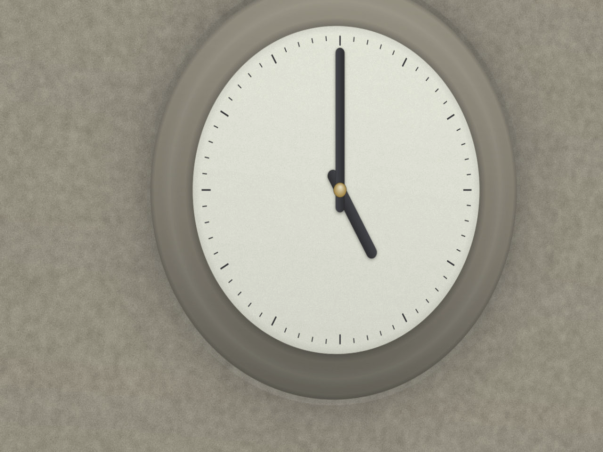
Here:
h=5 m=0
